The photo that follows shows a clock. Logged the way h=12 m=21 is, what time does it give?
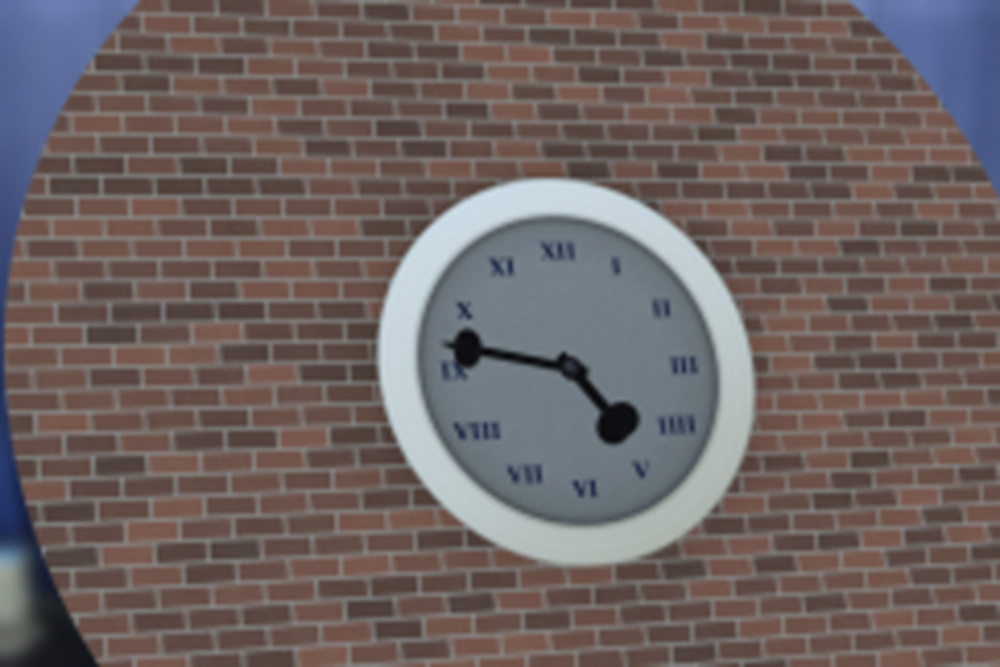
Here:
h=4 m=47
